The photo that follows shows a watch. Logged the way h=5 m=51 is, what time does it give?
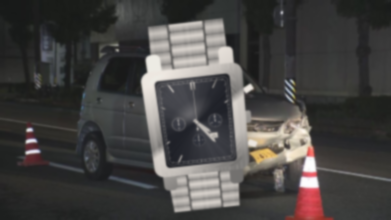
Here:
h=4 m=24
